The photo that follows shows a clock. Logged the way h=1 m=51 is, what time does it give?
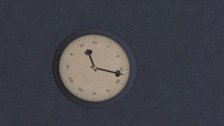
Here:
h=11 m=17
